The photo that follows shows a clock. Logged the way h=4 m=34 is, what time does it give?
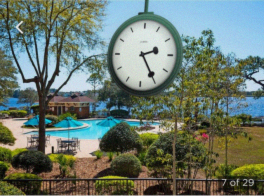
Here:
h=2 m=25
